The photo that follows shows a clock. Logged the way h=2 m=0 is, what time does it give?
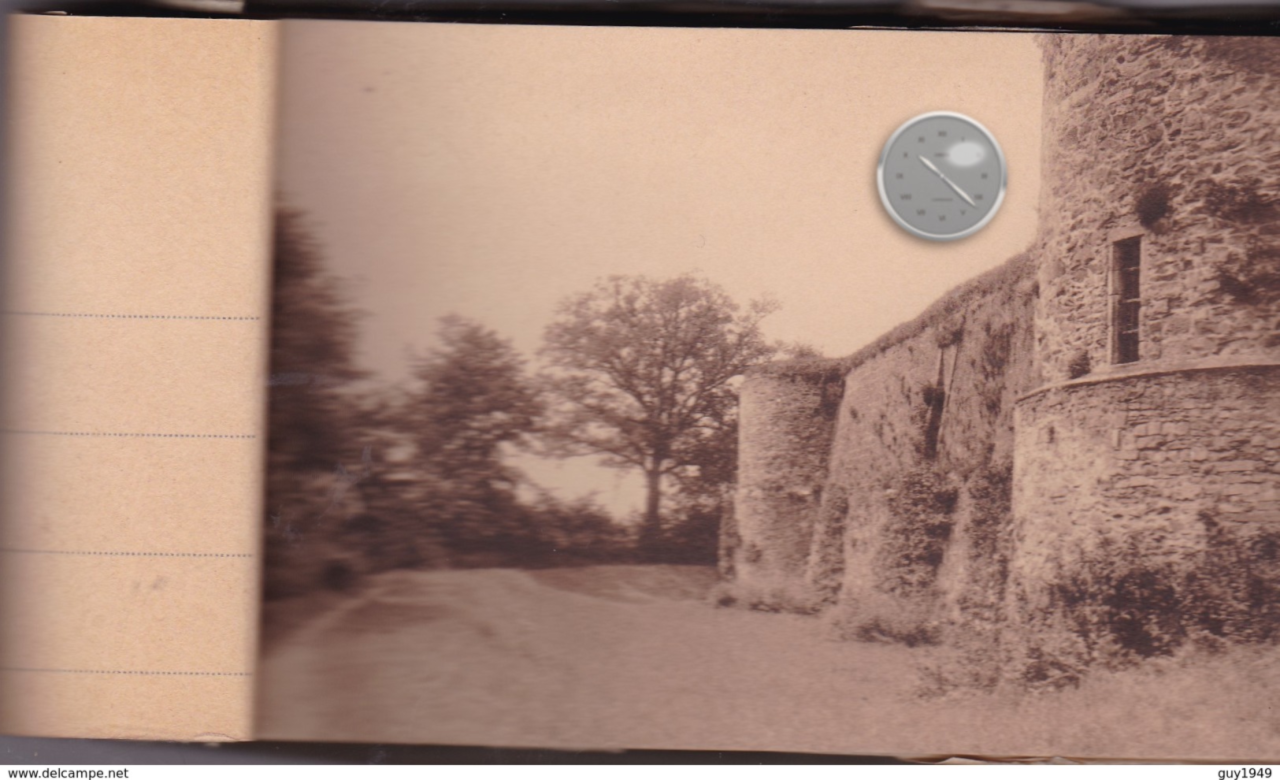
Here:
h=10 m=22
